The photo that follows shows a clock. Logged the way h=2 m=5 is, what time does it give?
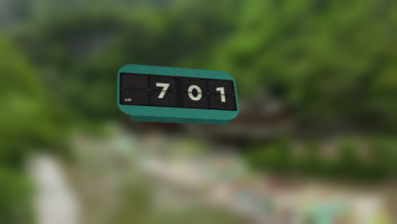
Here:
h=7 m=1
